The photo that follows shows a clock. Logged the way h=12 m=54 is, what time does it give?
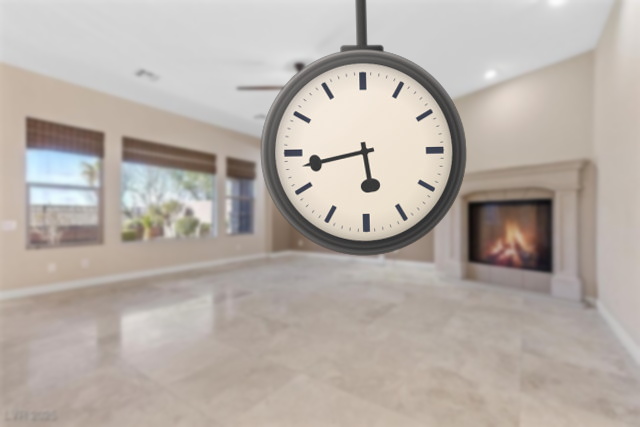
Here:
h=5 m=43
